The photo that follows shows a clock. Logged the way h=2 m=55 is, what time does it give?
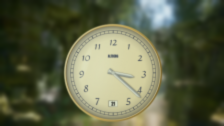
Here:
h=3 m=22
